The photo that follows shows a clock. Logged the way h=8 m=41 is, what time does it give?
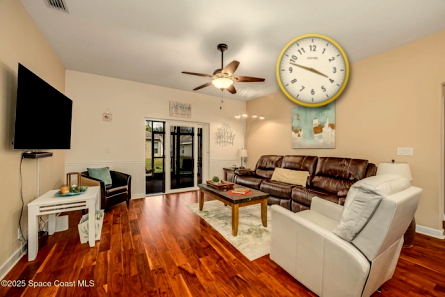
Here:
h=3 m=48
